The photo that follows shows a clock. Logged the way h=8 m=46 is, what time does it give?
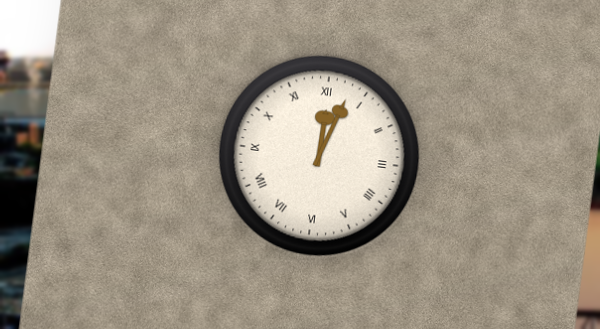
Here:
h=12 m=3
